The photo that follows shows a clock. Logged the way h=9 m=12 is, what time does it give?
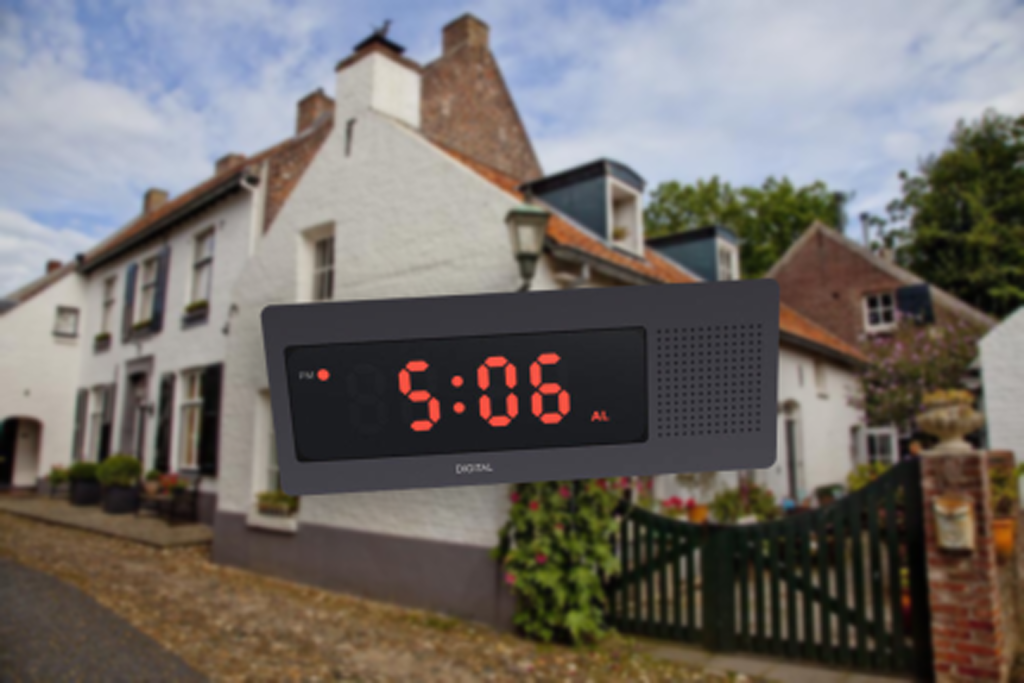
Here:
h=5 m=6
